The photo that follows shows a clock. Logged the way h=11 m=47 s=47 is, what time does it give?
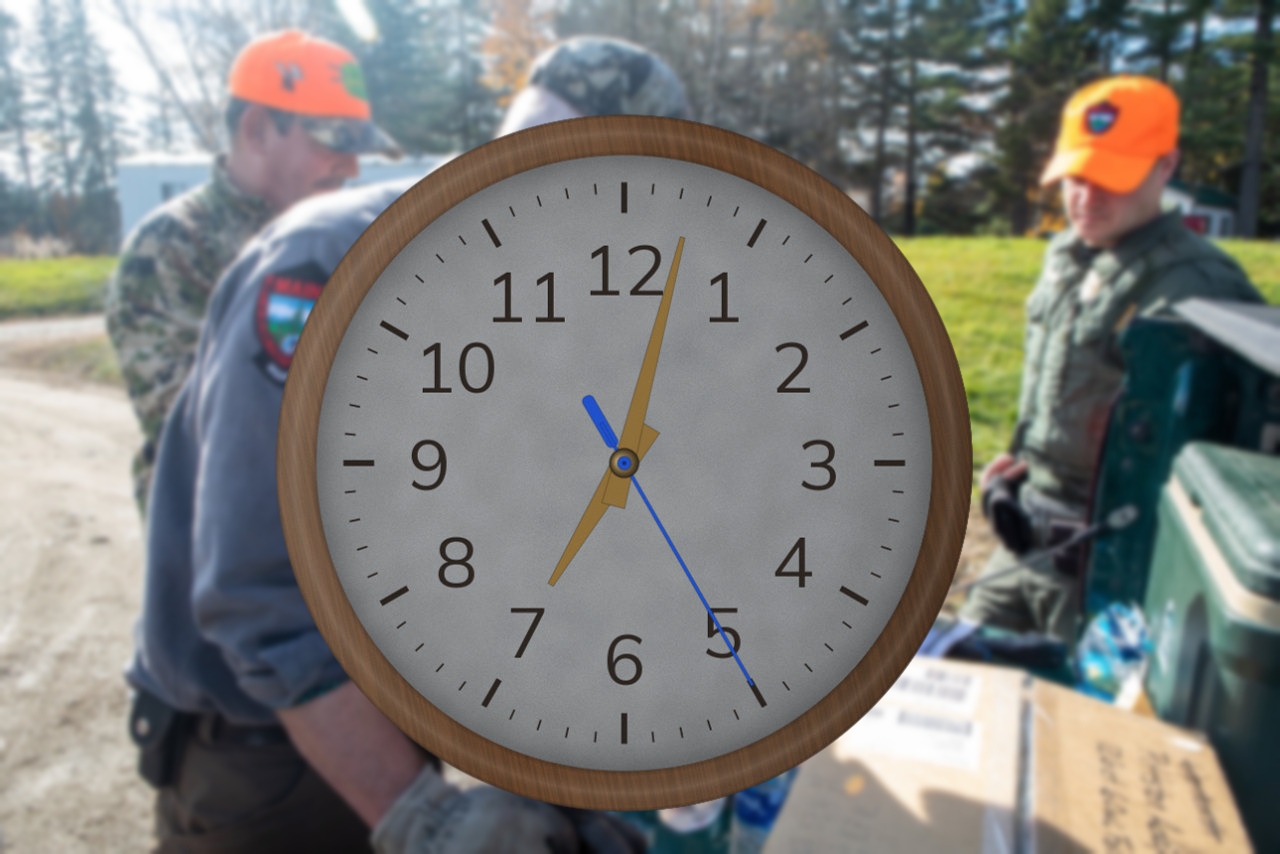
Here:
h=7 m=2 s=25
